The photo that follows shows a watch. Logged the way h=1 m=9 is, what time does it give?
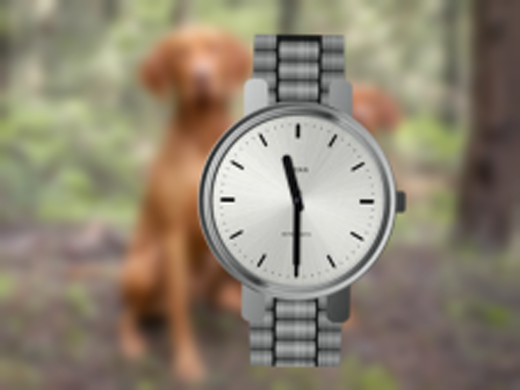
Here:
h=11 m=30
